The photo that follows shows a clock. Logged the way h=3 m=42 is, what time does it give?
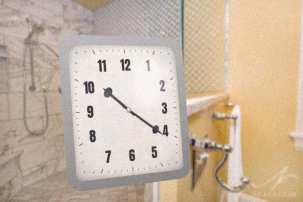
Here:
h=10 m=21
